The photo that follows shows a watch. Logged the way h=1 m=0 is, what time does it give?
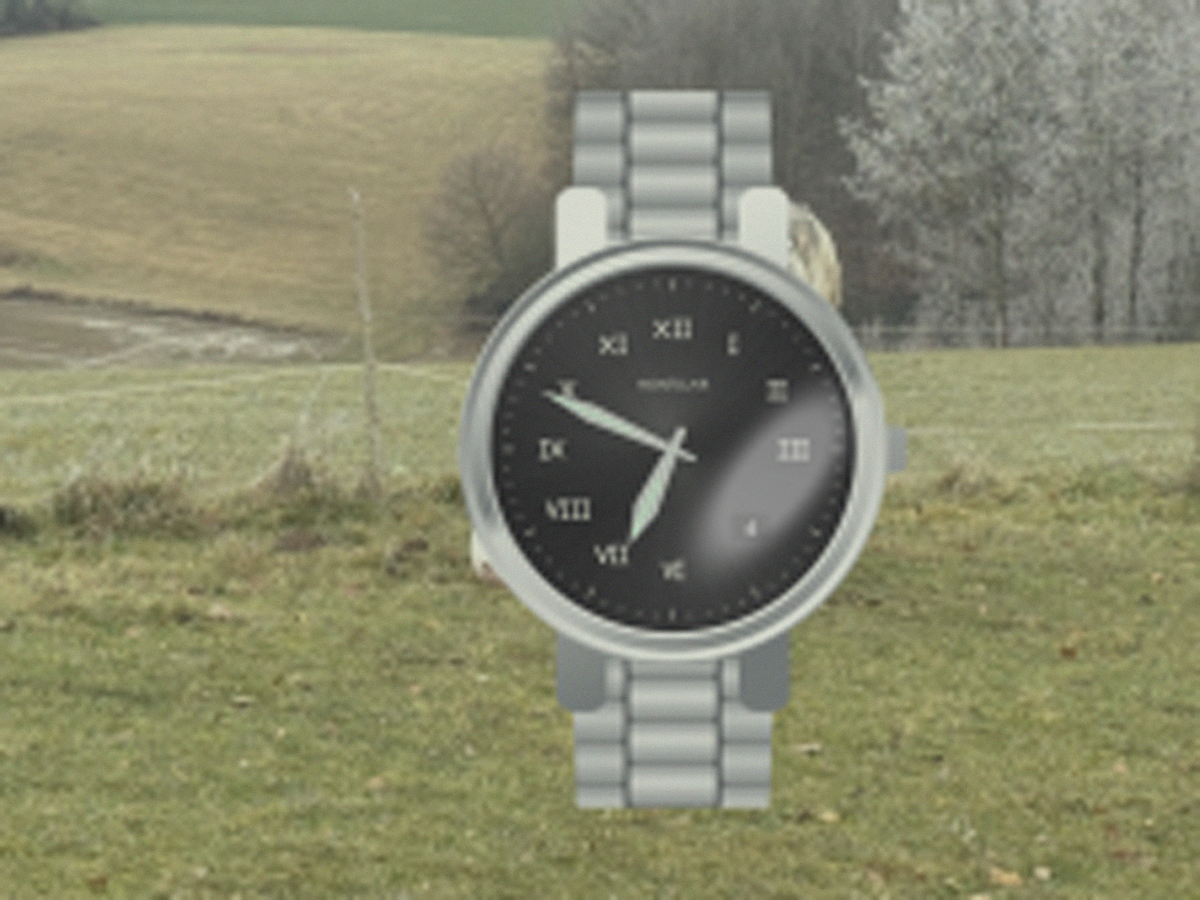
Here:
h=6 m=49
